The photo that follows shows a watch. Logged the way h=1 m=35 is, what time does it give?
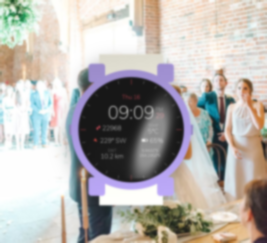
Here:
h=9 m=9
